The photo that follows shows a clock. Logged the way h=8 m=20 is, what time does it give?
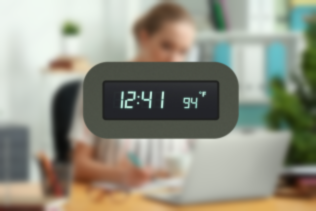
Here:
h=12 m=41
